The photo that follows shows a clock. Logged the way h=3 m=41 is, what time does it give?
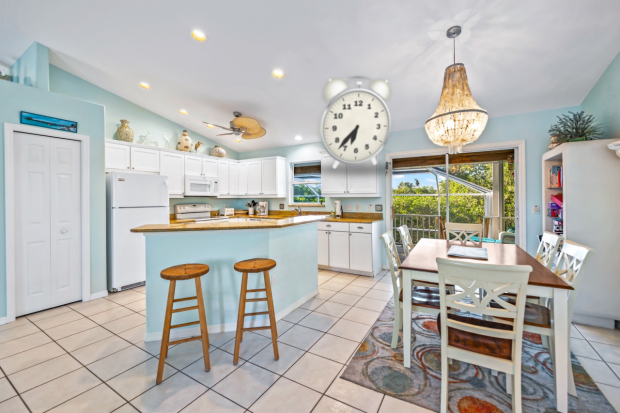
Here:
h=6 m=37
